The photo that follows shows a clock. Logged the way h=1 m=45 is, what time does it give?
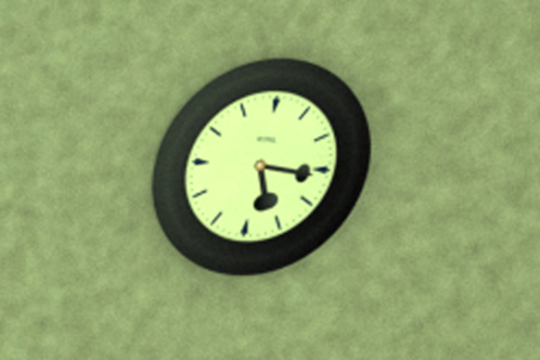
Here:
h=5 m=16
